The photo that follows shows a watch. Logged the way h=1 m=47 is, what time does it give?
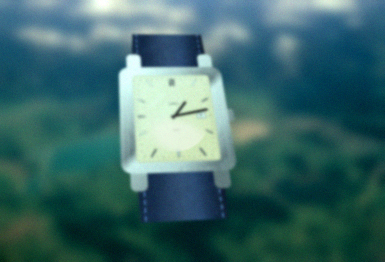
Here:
h=1 m=13
